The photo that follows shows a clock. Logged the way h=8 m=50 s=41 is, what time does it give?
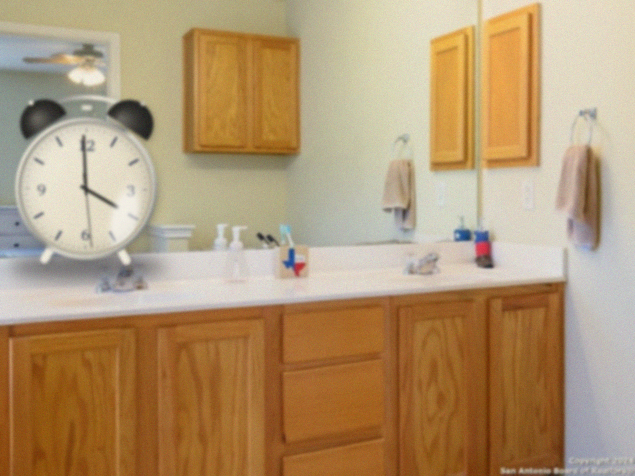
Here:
h=3 m=59 s=29
